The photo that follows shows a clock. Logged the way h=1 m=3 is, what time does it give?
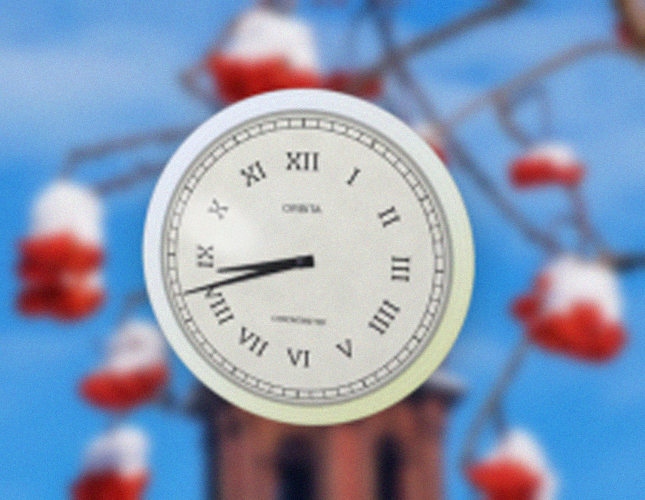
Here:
h=8 m=42
